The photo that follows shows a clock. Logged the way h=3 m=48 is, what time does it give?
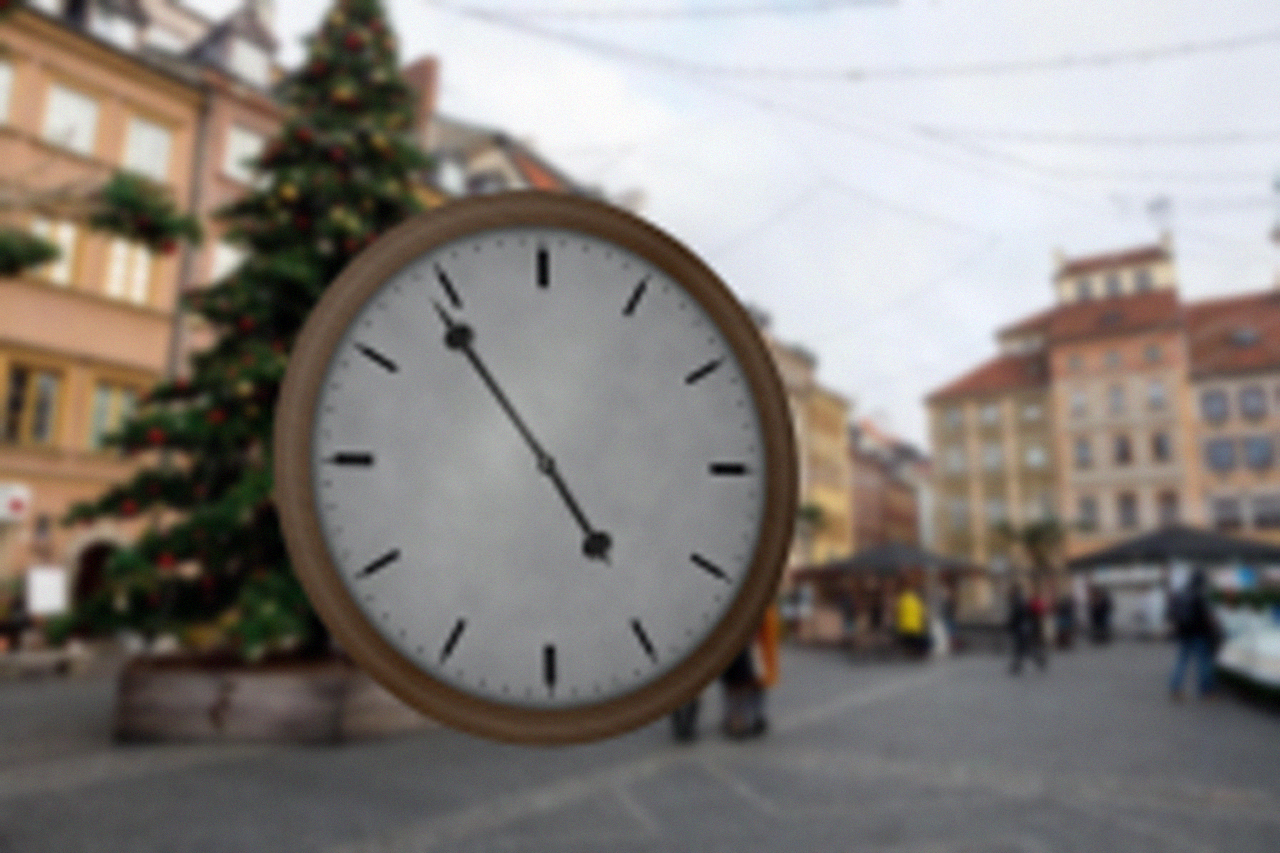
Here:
h=4 m=54
